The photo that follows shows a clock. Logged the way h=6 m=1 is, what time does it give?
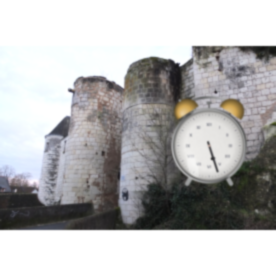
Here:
h=5 m=27
